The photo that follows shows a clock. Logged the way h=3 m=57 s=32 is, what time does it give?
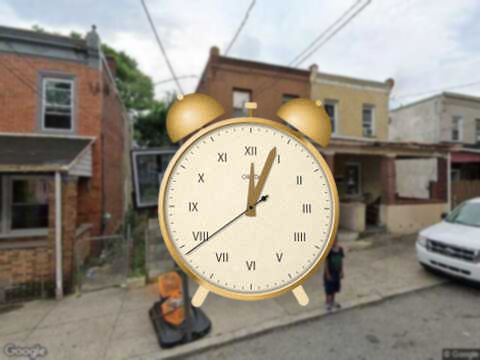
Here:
h=12 m=3 s=39
